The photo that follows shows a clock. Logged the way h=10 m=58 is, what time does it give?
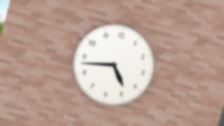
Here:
h=4 m=43
